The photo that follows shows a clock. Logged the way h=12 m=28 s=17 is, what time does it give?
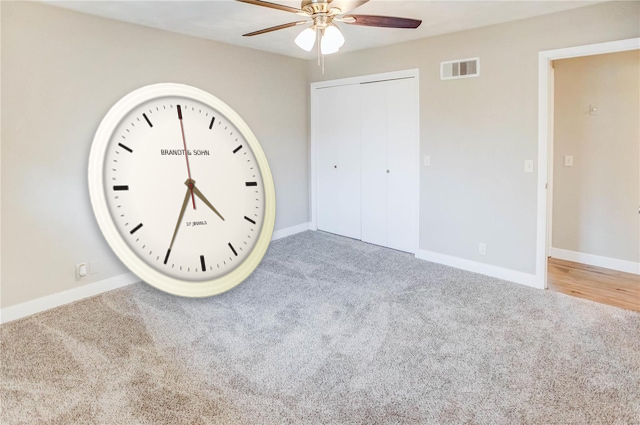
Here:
h=4 m=35 s=0
